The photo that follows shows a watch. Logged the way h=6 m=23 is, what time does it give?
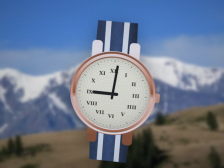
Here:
h=9 m=1
